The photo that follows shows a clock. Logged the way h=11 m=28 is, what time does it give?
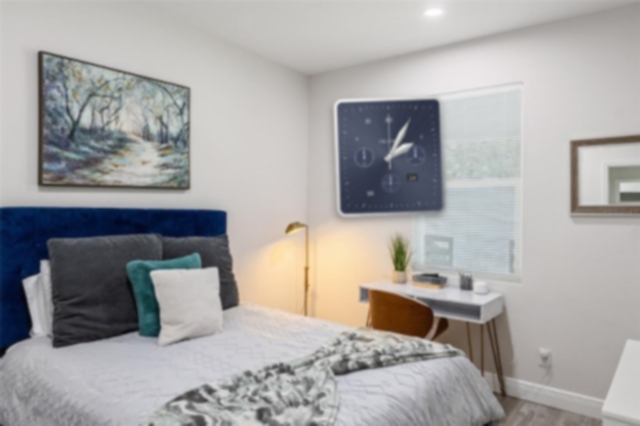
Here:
h=2 m=5
